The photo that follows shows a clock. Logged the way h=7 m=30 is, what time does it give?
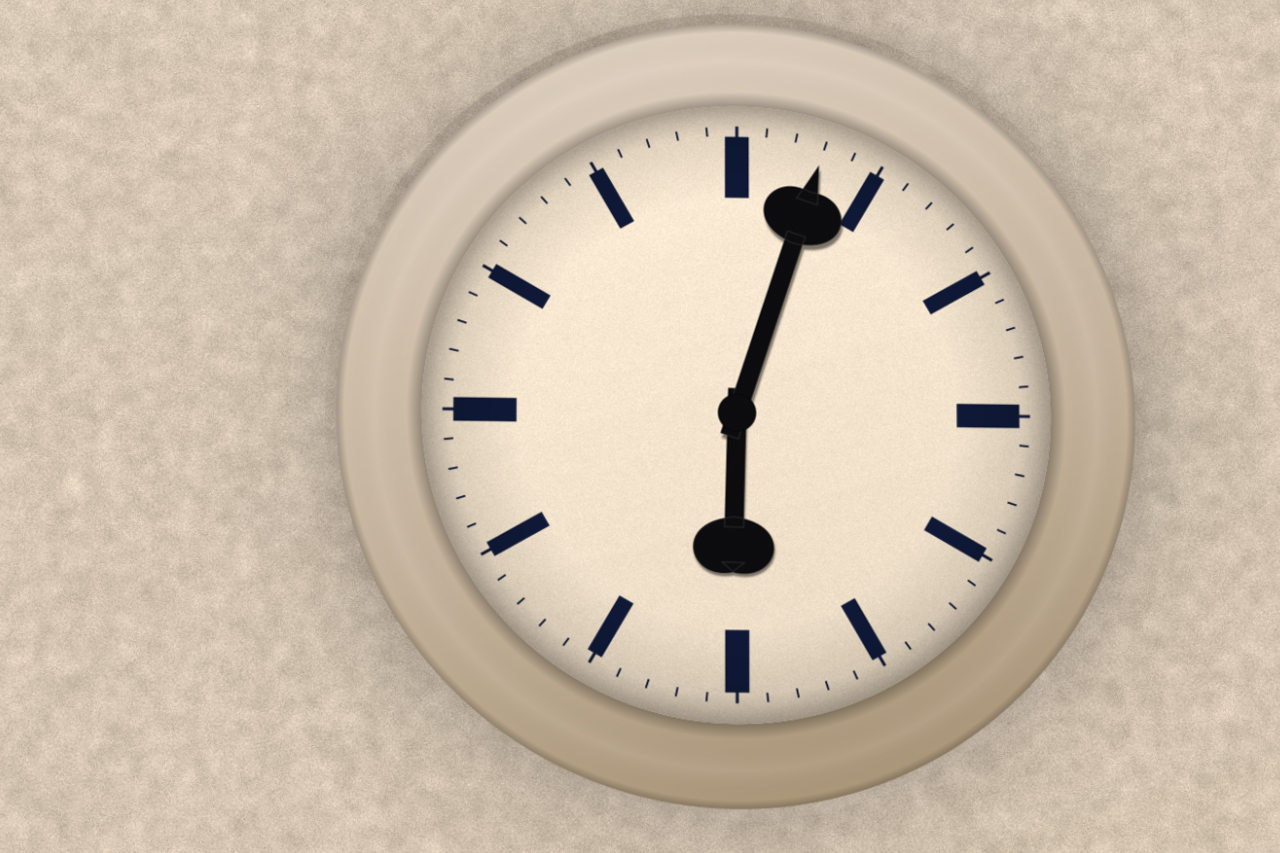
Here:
h=6 m=3
